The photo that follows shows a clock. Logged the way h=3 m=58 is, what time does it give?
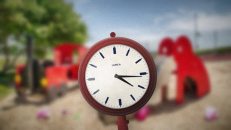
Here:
h=4 m=16
